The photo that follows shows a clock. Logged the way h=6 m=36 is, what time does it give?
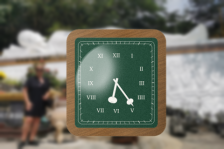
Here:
h=6 m=24
